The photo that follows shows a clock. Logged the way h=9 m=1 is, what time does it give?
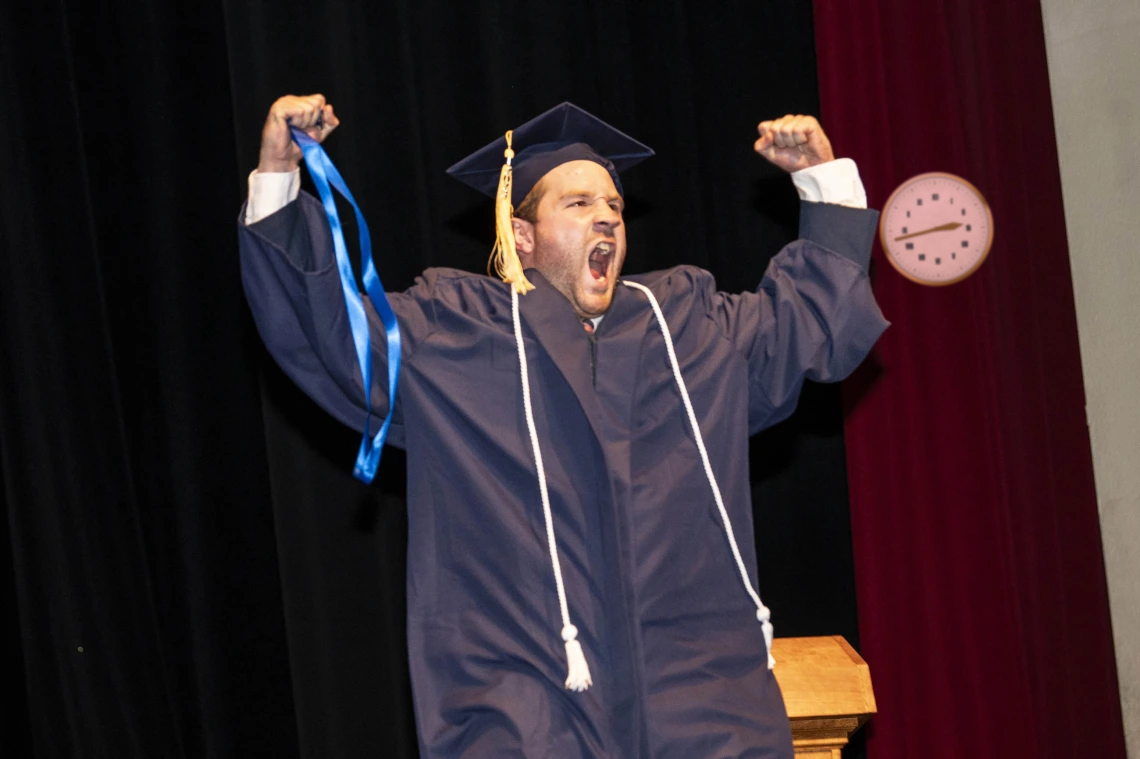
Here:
h=2 m=43
